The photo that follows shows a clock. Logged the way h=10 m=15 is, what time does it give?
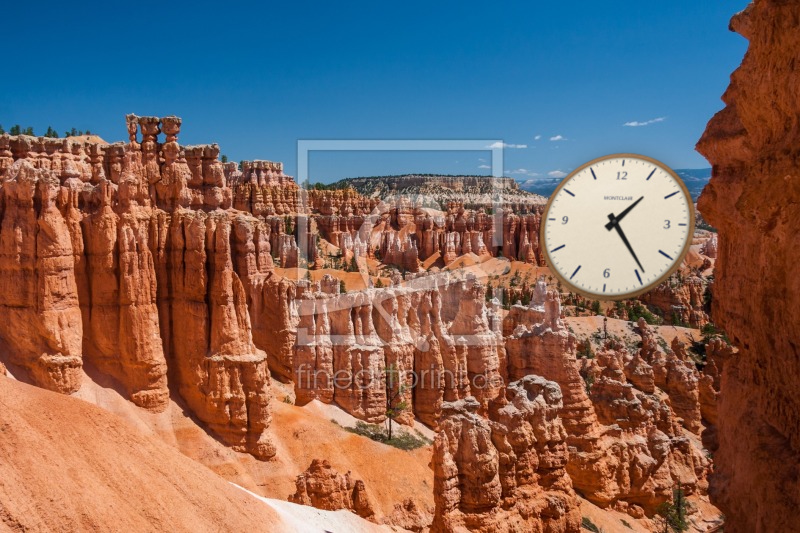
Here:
h=1 m=24
